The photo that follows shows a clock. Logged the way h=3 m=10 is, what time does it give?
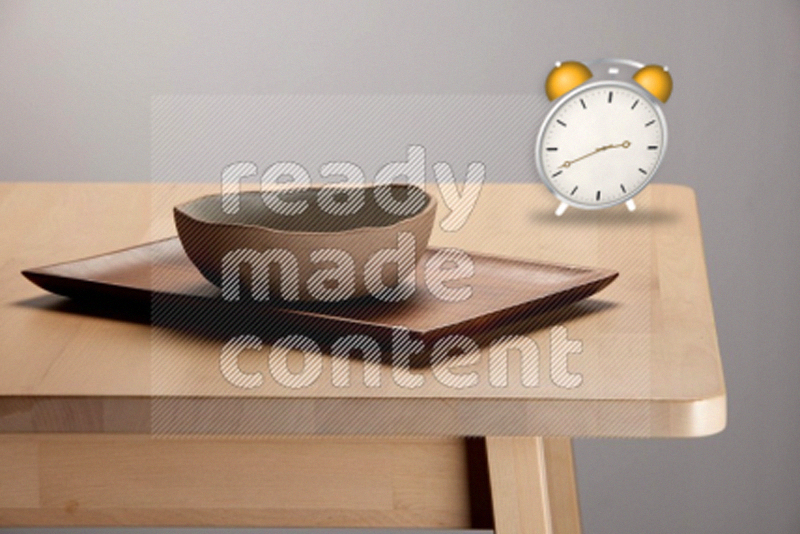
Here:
h=2 m=41
